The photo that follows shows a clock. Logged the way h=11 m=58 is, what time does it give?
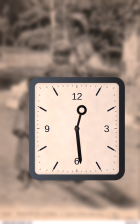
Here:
h=12 m=29
